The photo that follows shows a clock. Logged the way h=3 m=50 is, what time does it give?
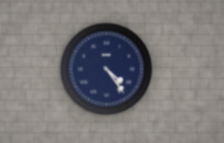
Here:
h=4 m=24
